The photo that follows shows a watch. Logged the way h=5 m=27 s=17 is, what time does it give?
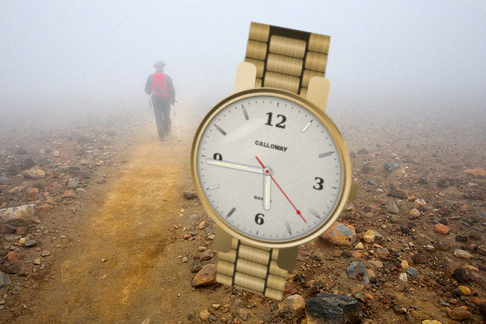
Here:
h=5 m=44 s=22
